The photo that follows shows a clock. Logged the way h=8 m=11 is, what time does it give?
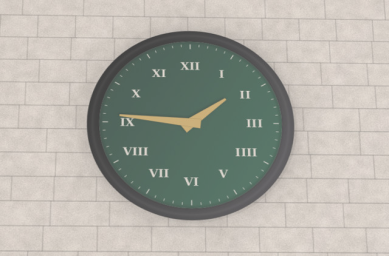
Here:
h=1 m=46
